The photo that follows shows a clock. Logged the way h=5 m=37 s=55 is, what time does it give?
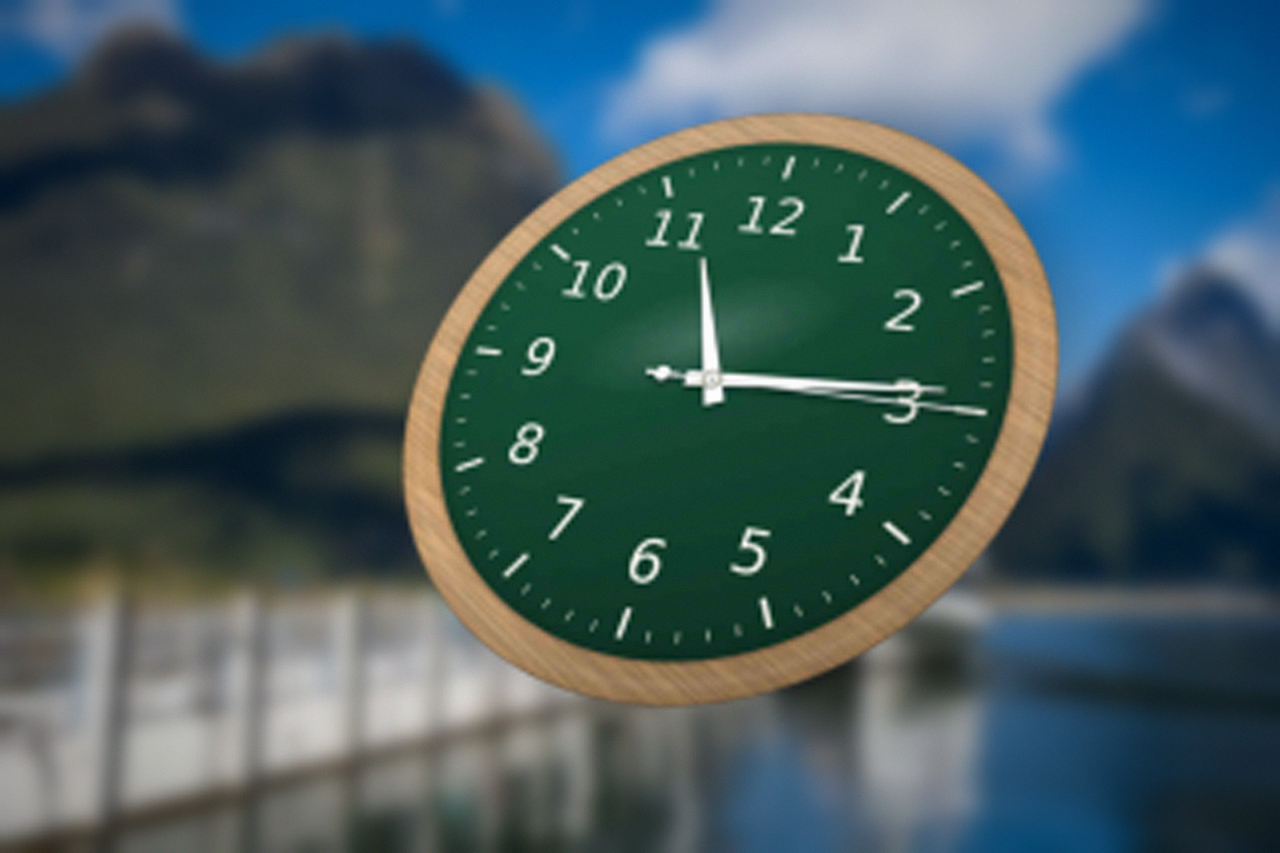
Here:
h=11 m=14 s=15
